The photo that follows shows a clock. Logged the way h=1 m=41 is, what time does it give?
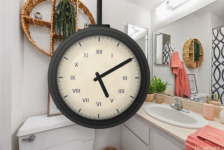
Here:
h=5 m=10
